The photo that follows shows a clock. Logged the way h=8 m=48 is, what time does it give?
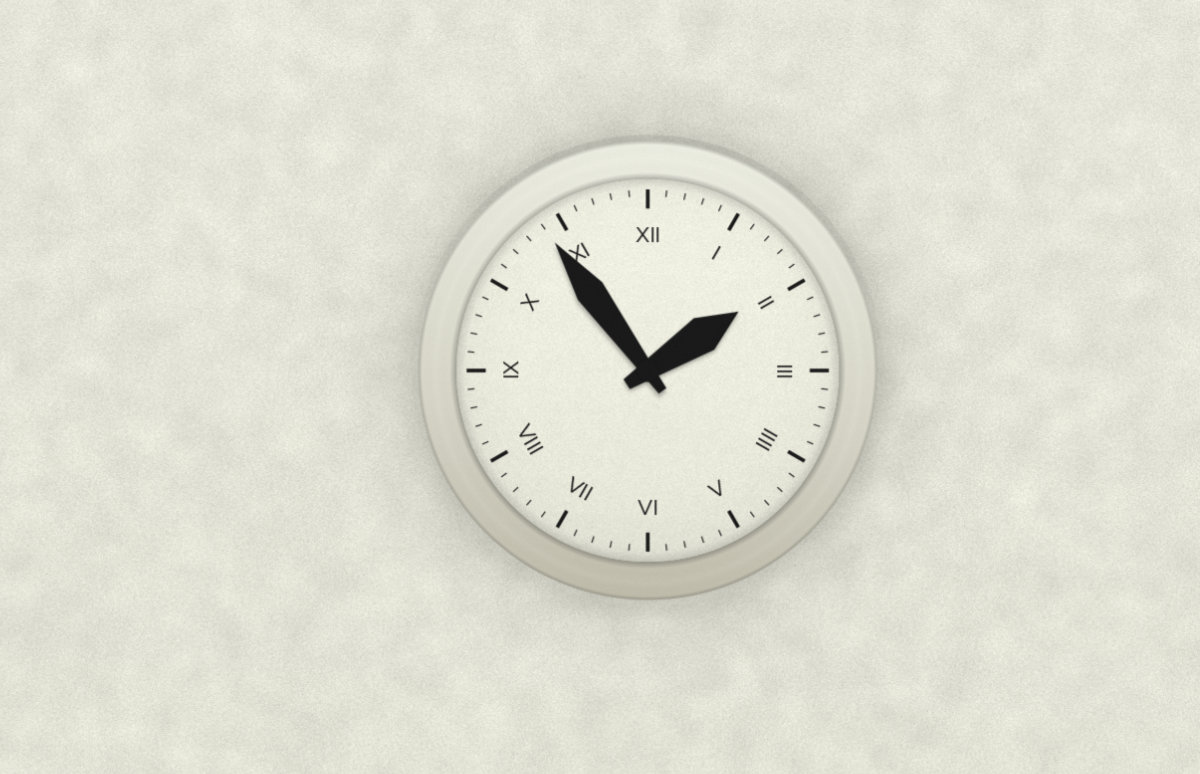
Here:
h=1 m=54
